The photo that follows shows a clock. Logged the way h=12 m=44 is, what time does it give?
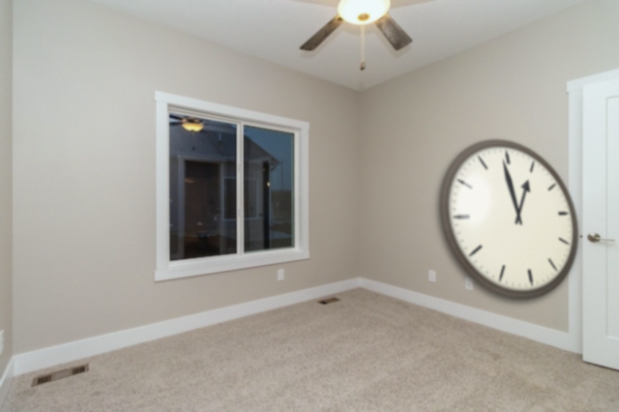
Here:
h=12 m=59
